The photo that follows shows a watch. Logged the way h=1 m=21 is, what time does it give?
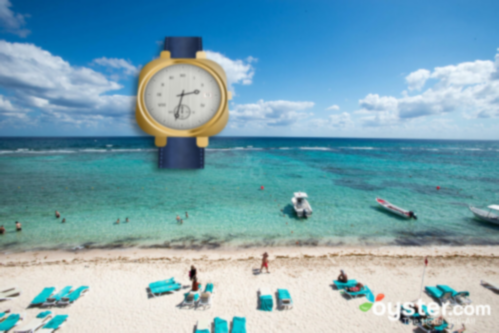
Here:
h=2 m=32
